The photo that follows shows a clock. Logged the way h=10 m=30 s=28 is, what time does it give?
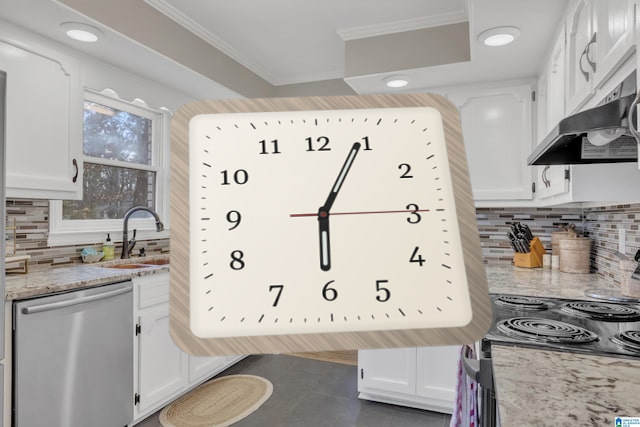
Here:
h=6 m=4 s=15
